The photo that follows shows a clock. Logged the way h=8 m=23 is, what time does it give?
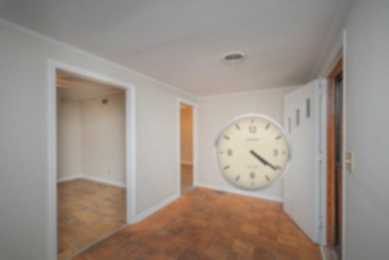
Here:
h=4 m=21
